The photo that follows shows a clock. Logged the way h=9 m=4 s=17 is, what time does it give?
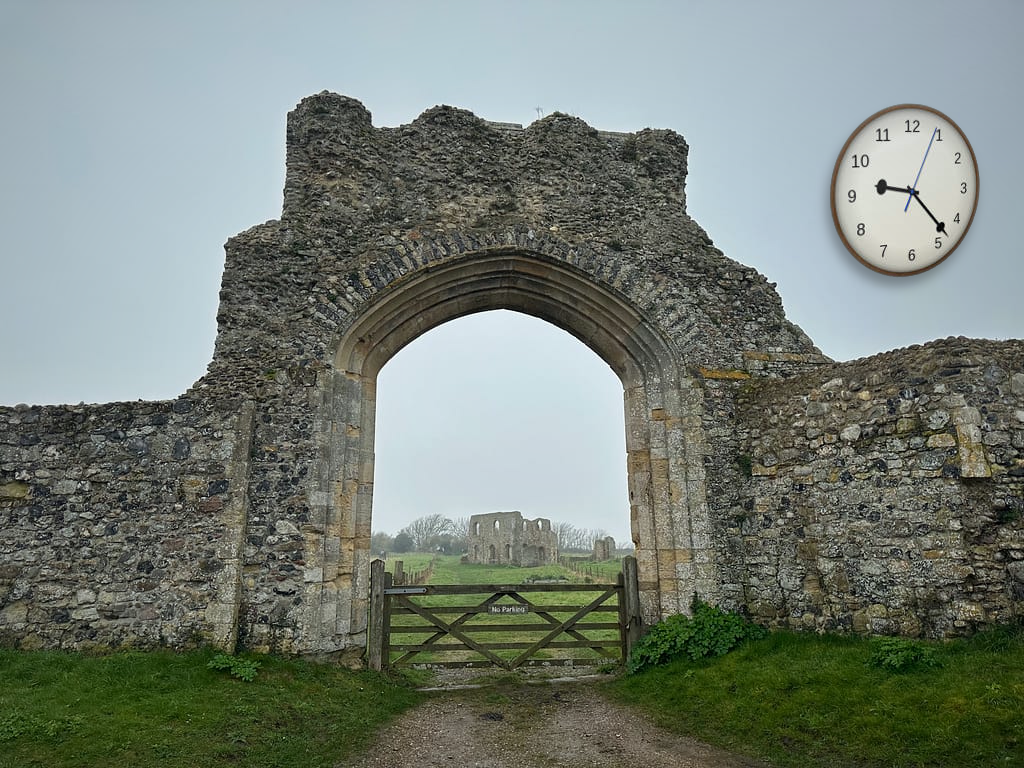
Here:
h=9 m=23 s=4
